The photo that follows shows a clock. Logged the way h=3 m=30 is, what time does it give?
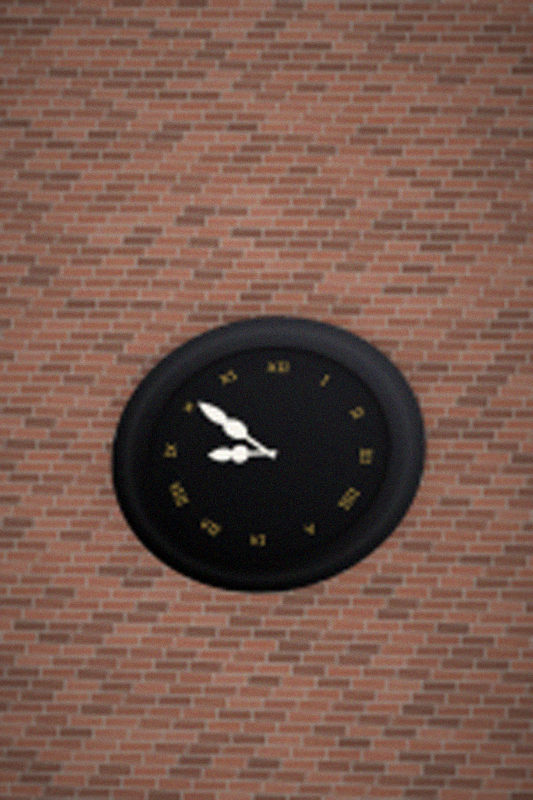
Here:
h=8 m=51
